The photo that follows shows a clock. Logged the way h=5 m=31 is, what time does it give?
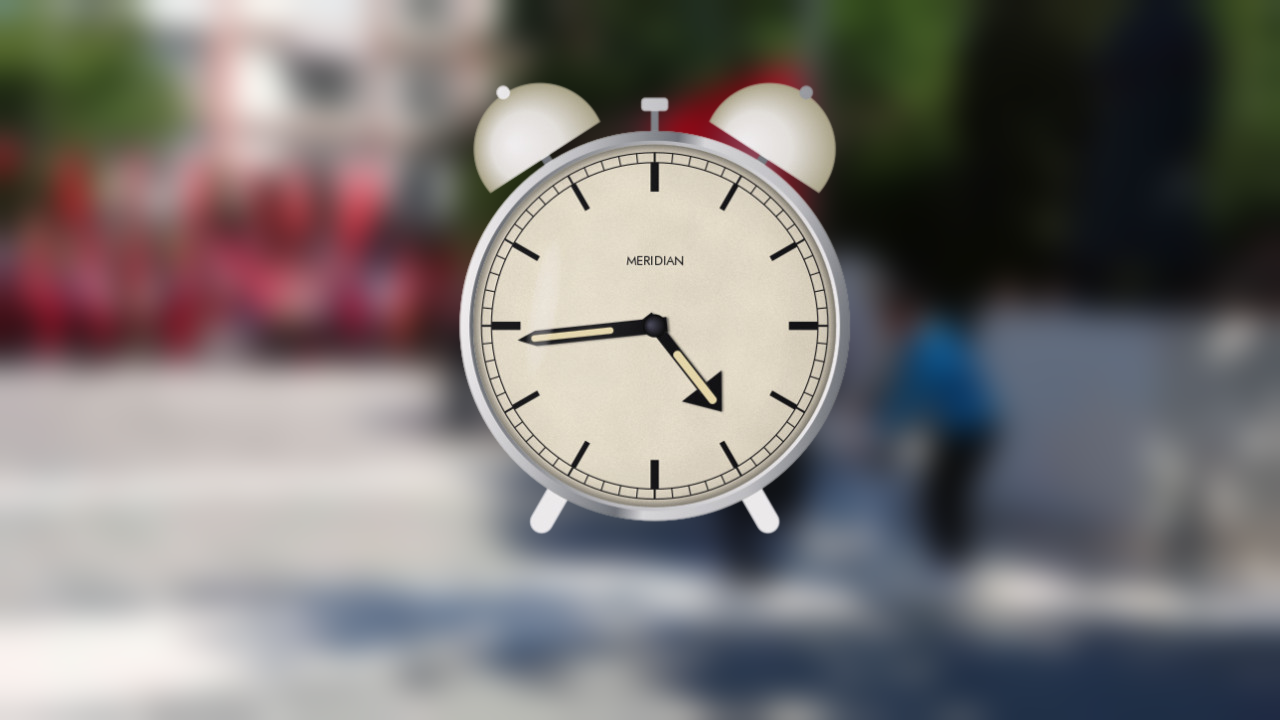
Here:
h=4 m=44
